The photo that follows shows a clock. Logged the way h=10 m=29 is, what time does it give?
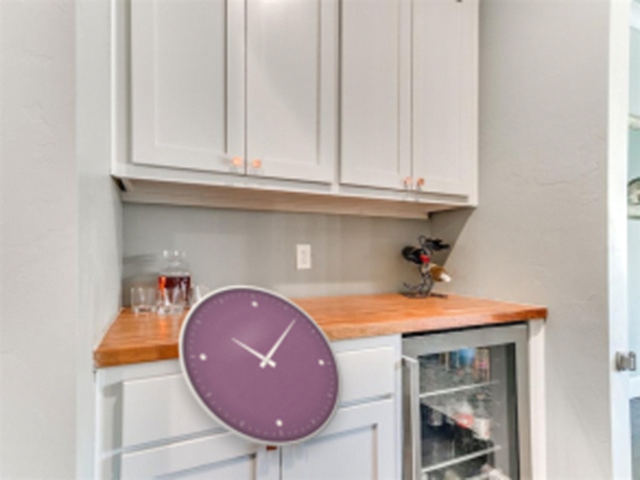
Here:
h=10 m=7
